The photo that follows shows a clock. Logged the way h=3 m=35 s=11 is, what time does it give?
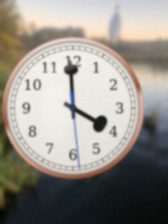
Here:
h=3 m=59 s=29
